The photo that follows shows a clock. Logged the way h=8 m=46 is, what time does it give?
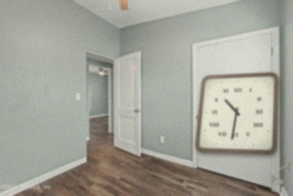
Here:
h=10 m=31
